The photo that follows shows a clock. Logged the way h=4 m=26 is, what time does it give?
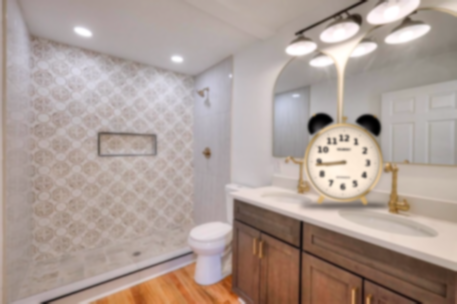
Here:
h=8 m=44
